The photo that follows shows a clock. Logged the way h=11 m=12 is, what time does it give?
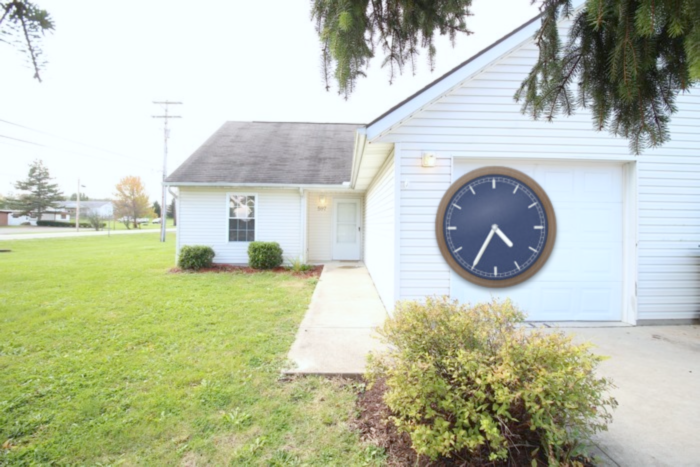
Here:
h=4 m=35
